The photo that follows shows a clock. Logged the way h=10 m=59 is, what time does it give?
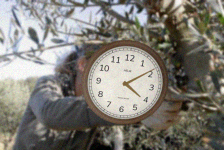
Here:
h=4 m=9
